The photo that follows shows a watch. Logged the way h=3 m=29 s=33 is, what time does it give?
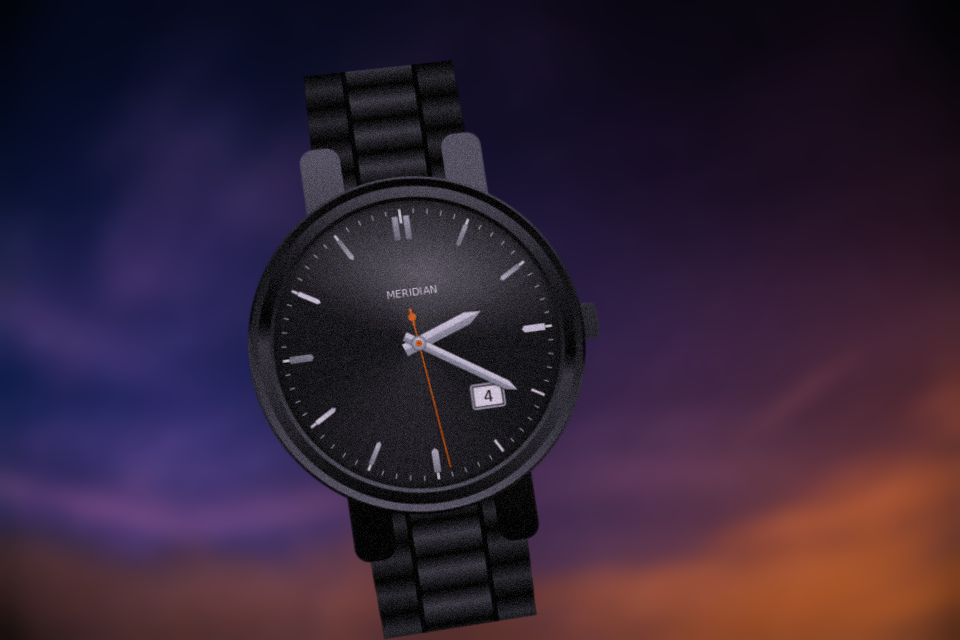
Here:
h=2 m=20 s=29
